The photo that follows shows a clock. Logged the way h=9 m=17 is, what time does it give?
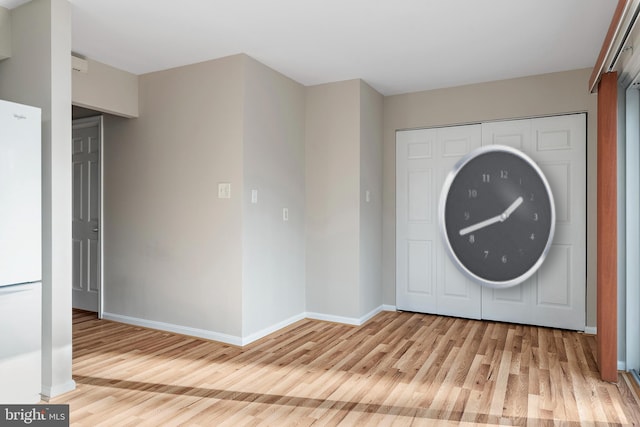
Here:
h=1 m=42
